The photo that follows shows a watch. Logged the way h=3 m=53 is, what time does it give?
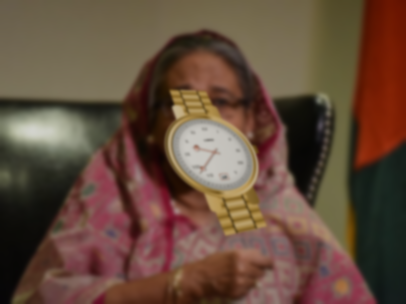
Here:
h=9 m=38
